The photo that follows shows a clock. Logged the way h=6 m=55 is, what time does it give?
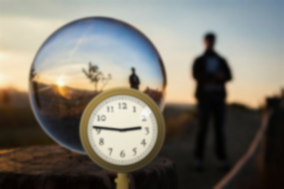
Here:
h=2 m=46
